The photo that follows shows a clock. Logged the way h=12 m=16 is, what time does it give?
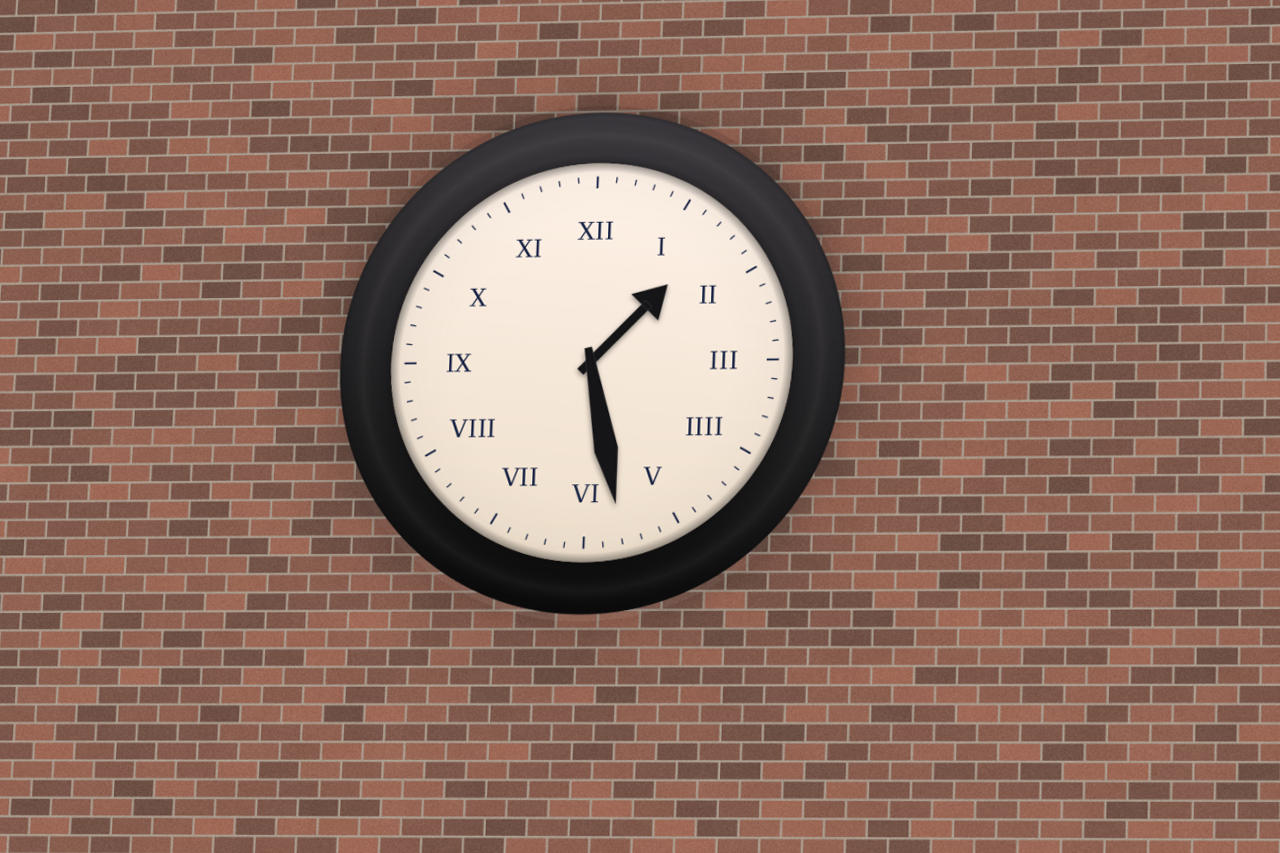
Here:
h=1 m=28
